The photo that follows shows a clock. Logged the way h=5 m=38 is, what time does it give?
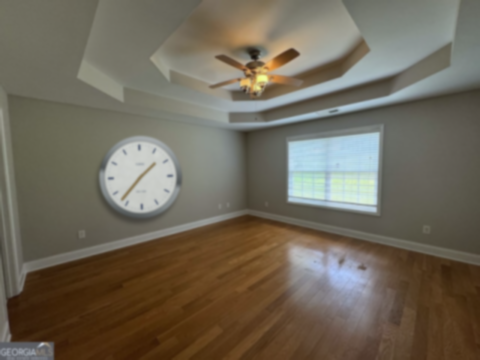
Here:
h=1 m=37
